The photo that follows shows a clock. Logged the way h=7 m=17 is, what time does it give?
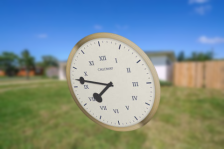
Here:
h=7 m=47
